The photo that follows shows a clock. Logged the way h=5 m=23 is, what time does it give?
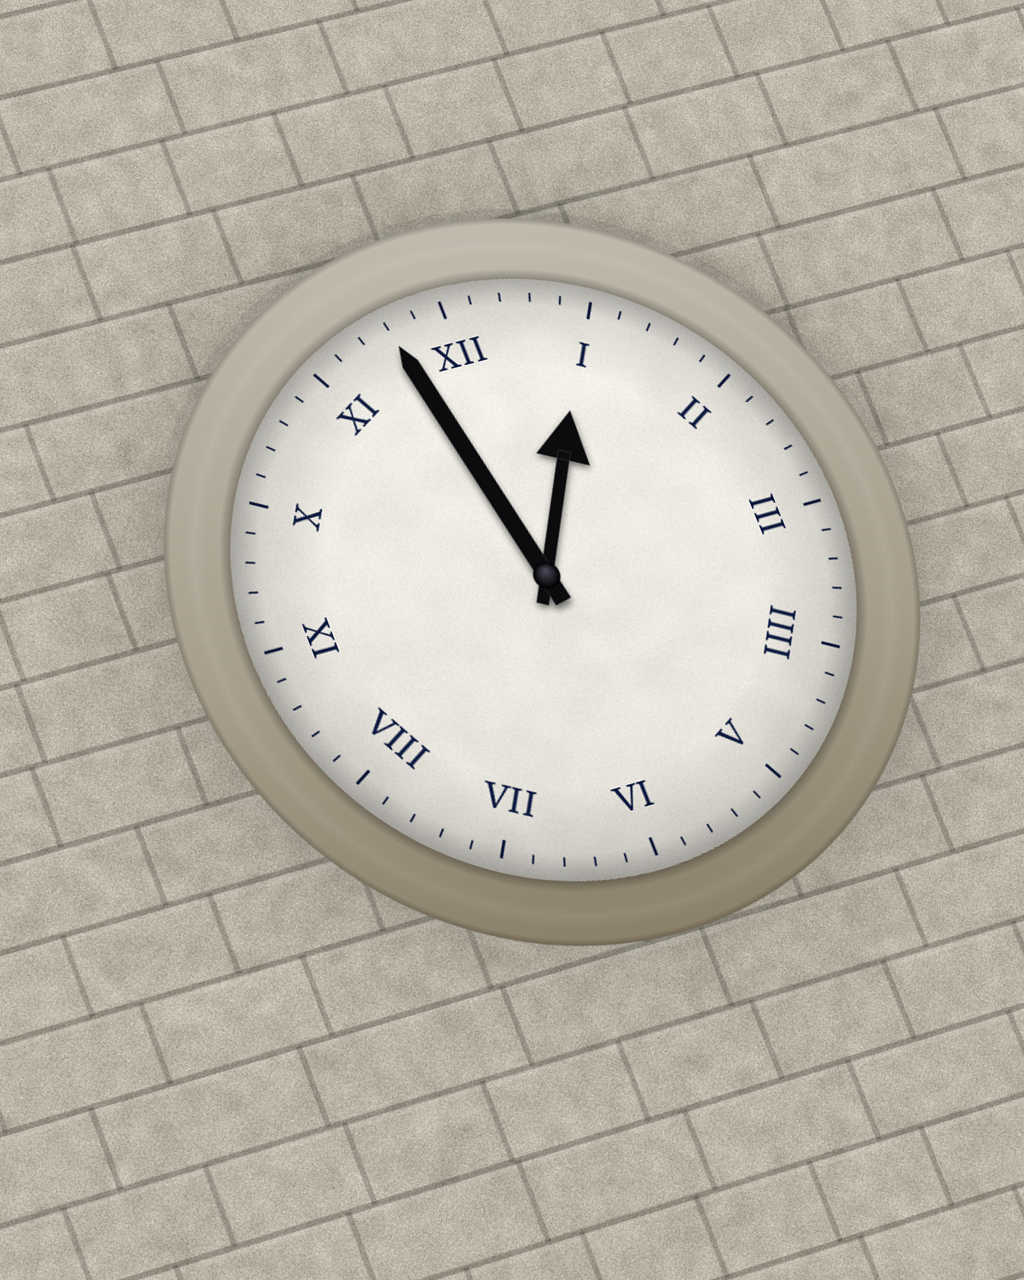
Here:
h=12 m=58
